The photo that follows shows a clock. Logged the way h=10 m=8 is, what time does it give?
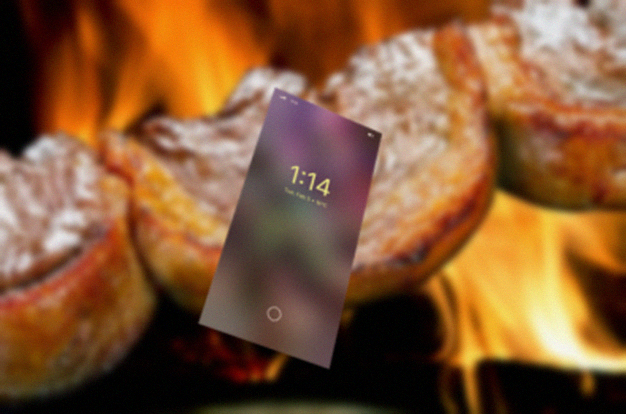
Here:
h=1 m=14
